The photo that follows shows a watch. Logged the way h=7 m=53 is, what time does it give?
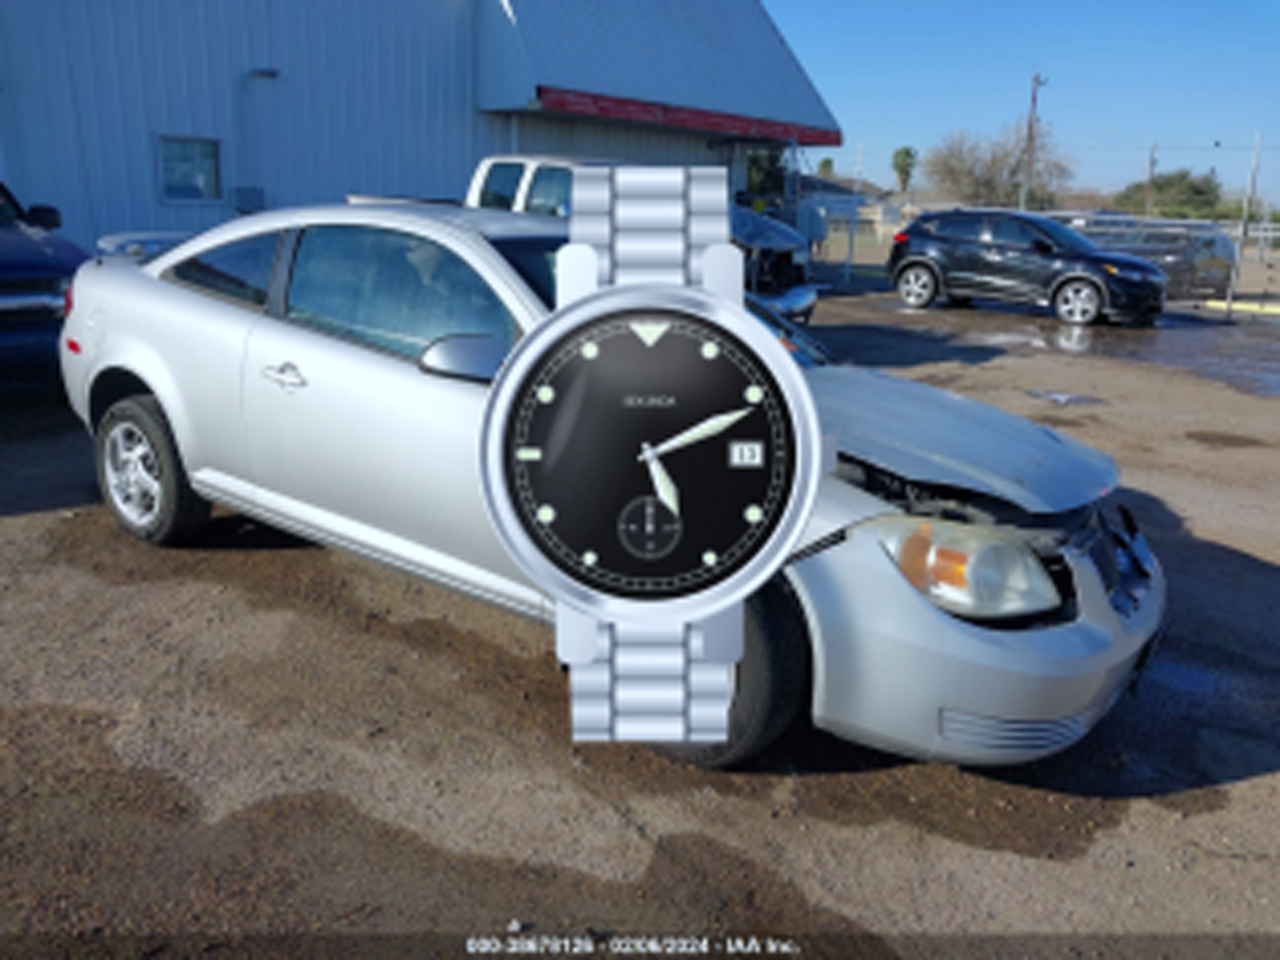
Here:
h=5 m=11
